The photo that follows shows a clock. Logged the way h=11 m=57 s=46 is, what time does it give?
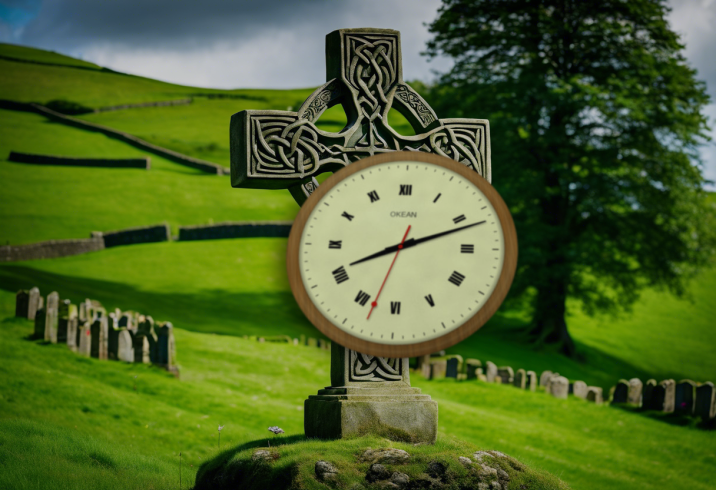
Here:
h=8 m=11 s=33
